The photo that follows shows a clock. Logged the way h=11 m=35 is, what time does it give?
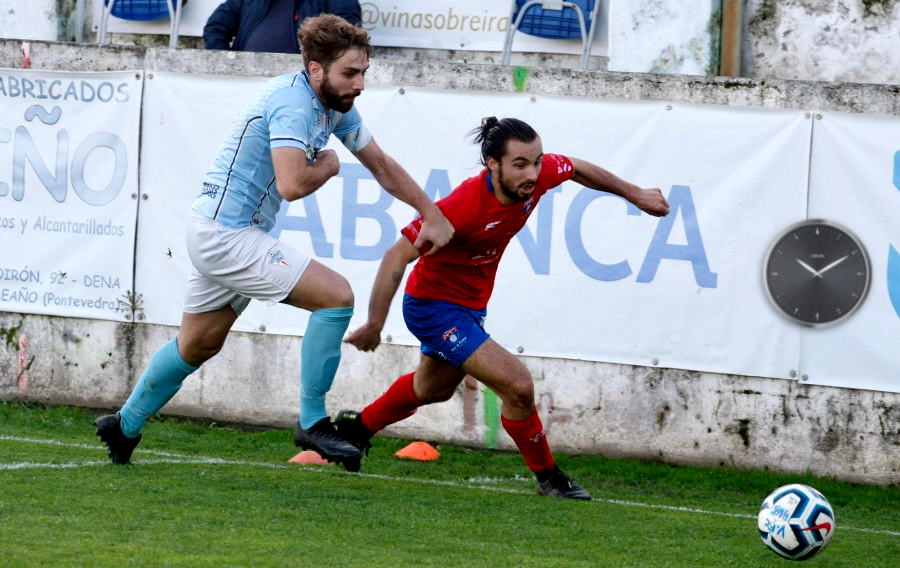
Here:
h=10 m=10
